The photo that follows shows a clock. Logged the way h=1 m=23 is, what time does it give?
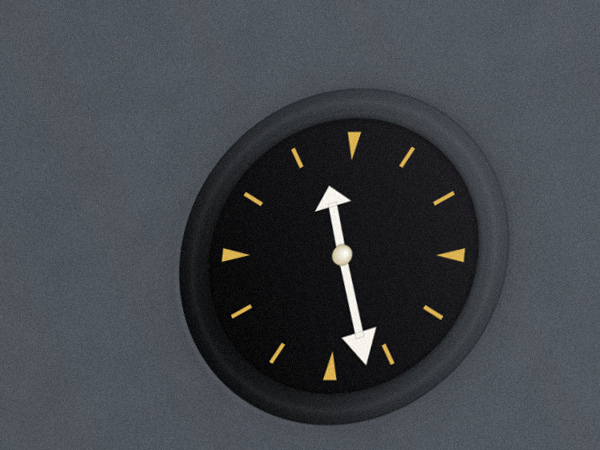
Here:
h=11 m=27
